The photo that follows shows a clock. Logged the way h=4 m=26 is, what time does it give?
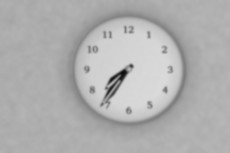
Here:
h=7 m=36
